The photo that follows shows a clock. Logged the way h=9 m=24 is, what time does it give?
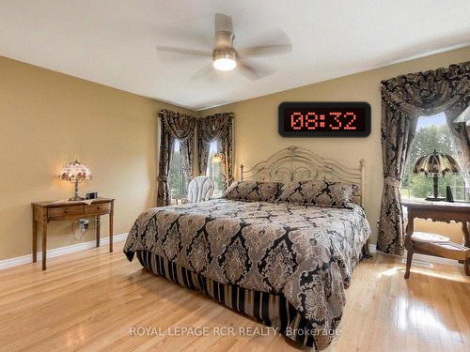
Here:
h=8 m=32
